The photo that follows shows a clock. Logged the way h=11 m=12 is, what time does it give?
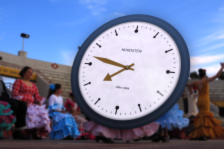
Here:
h=7 m=47
